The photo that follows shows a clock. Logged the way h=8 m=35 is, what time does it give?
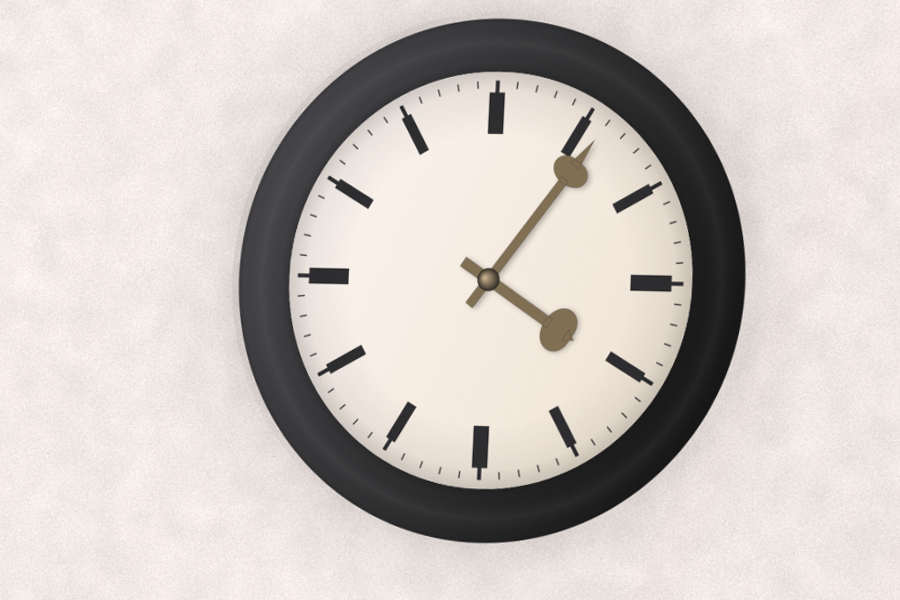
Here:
h=4 m=6
